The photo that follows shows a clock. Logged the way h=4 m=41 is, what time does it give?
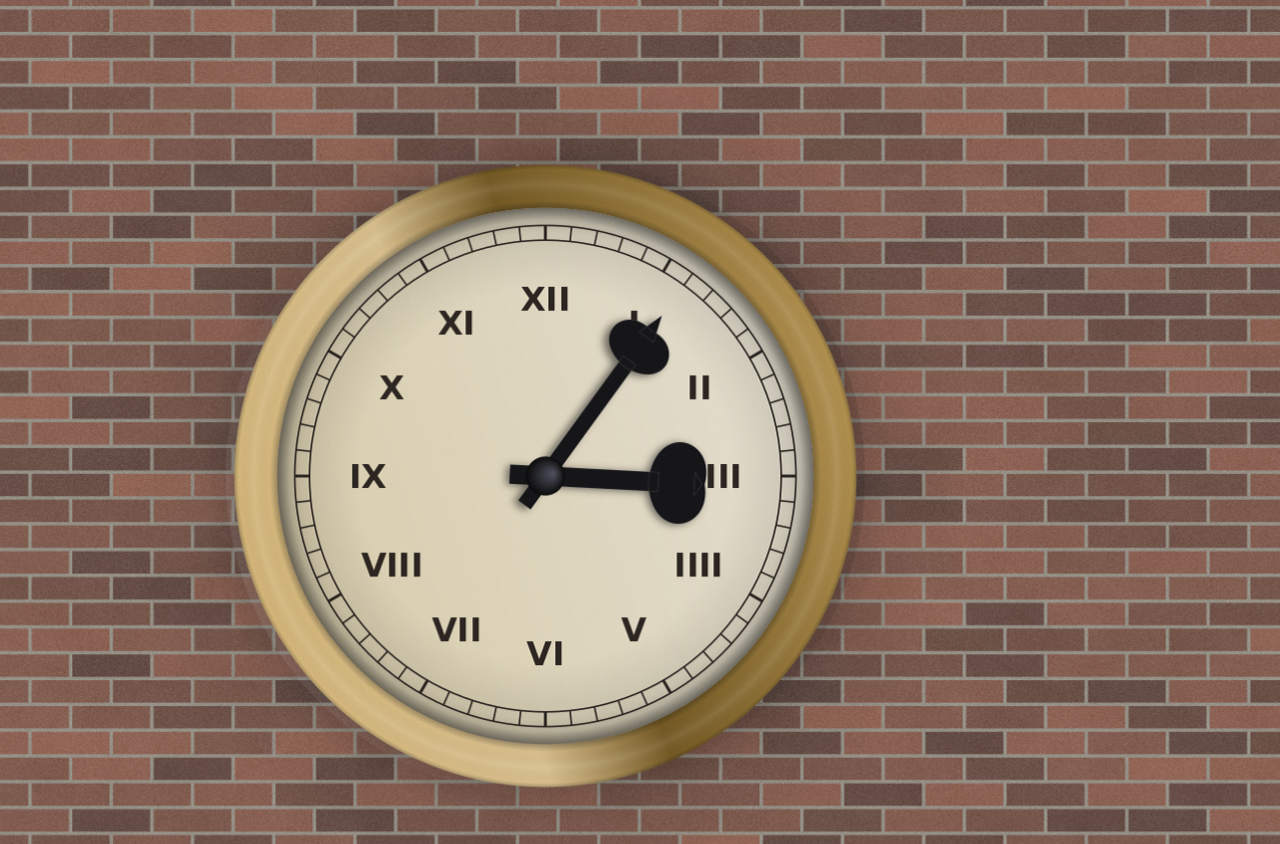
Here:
h=3 m=6
